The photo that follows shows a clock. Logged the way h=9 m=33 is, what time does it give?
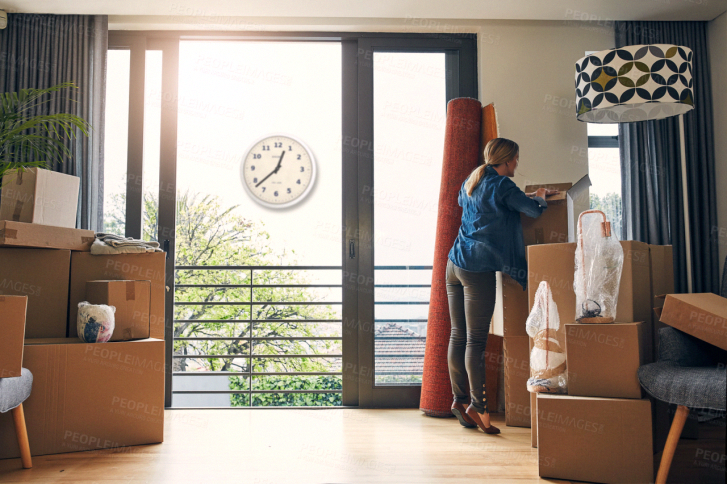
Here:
h=12 m=38
